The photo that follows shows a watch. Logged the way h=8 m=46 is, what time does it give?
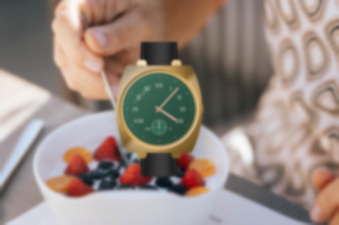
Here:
h=4 m=7
